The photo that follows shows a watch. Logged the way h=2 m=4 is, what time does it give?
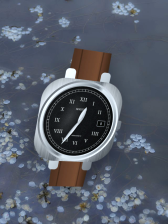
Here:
h=12 m=35
